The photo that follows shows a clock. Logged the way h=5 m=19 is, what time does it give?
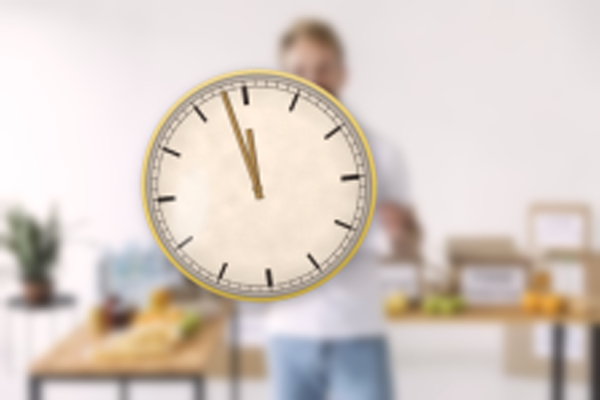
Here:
h=11 m=58
